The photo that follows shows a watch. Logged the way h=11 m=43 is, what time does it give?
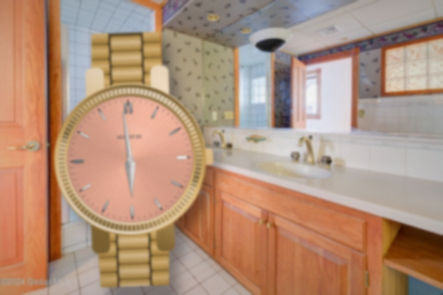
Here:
h=5 m=59
